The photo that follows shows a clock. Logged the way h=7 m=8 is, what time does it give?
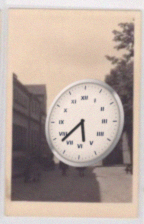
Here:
h=5 m=38
